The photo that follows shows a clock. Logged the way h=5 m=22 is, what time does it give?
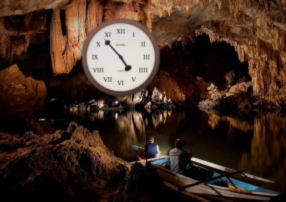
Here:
h=4 m=53
